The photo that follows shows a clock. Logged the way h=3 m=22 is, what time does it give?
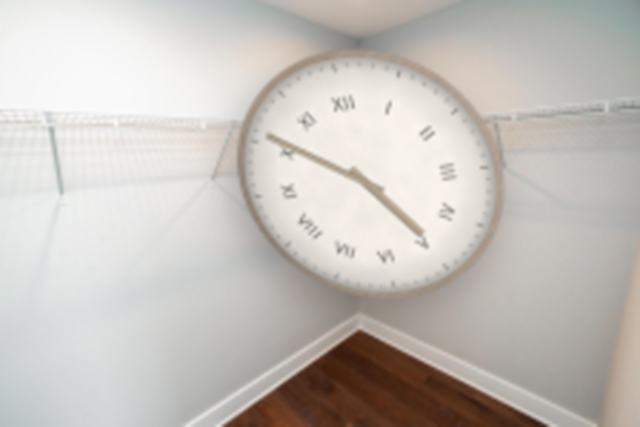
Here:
h=4 m=51
